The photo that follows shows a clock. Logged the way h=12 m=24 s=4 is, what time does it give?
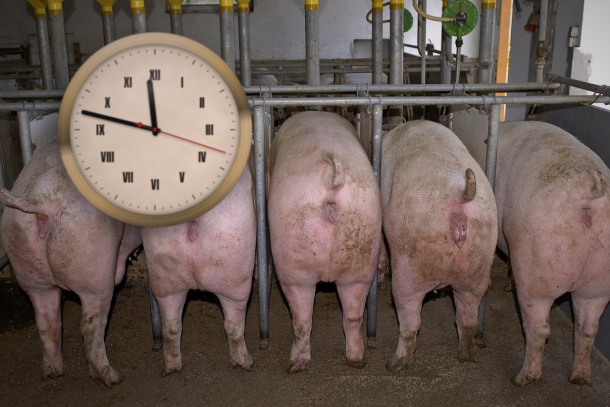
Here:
h=11 m=47 s=18
